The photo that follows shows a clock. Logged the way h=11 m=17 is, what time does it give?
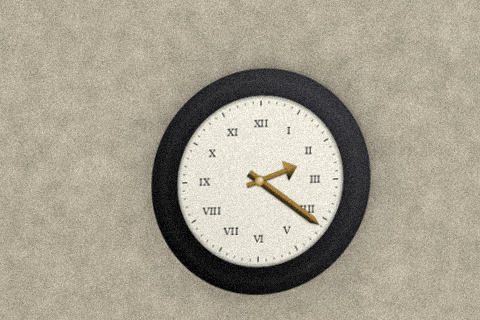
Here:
h=2 m=21
